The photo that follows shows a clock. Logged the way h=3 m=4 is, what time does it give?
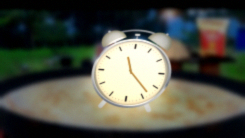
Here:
h=11 m=23
